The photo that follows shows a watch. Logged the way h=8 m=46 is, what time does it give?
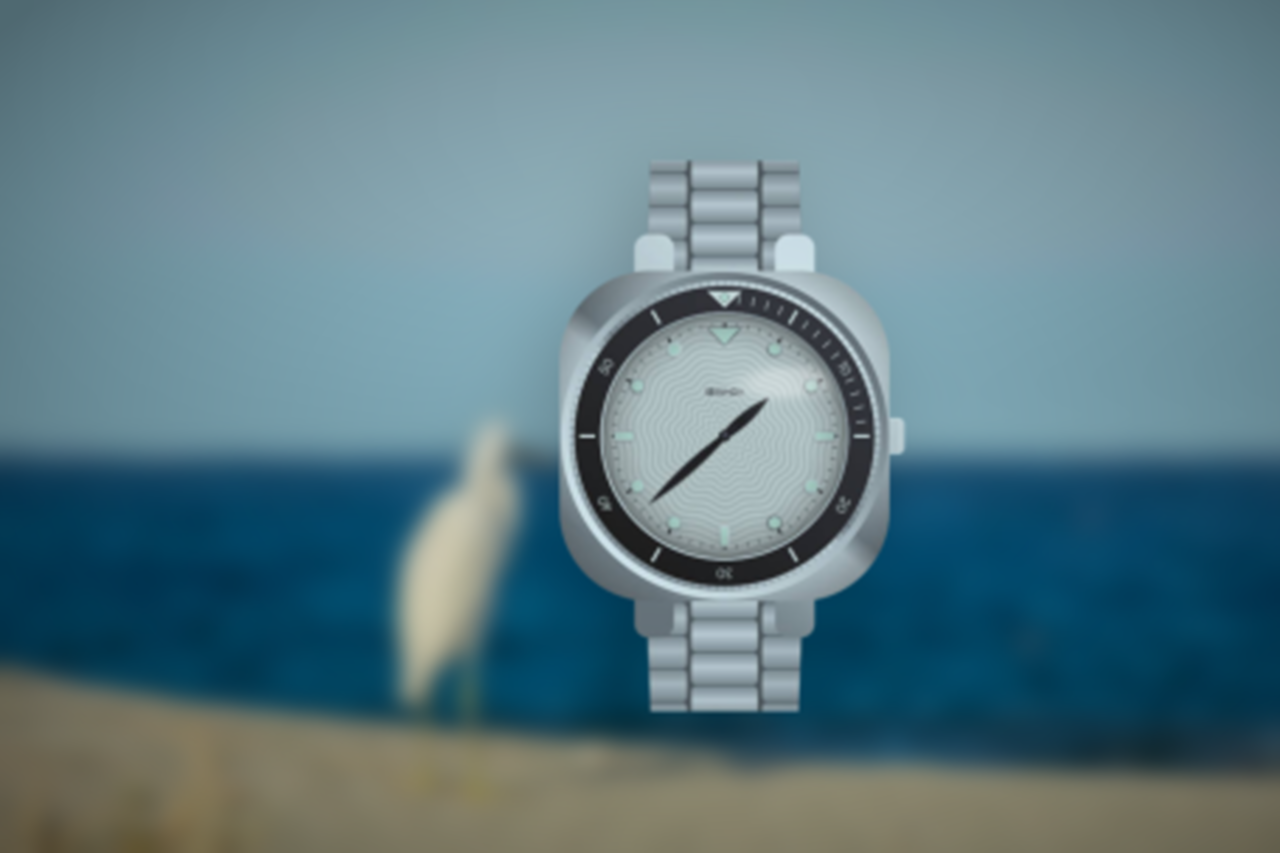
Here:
h=1 m=38
